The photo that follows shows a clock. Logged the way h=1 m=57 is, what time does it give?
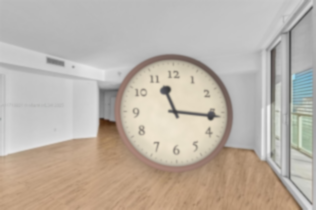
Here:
h=11 m=16
